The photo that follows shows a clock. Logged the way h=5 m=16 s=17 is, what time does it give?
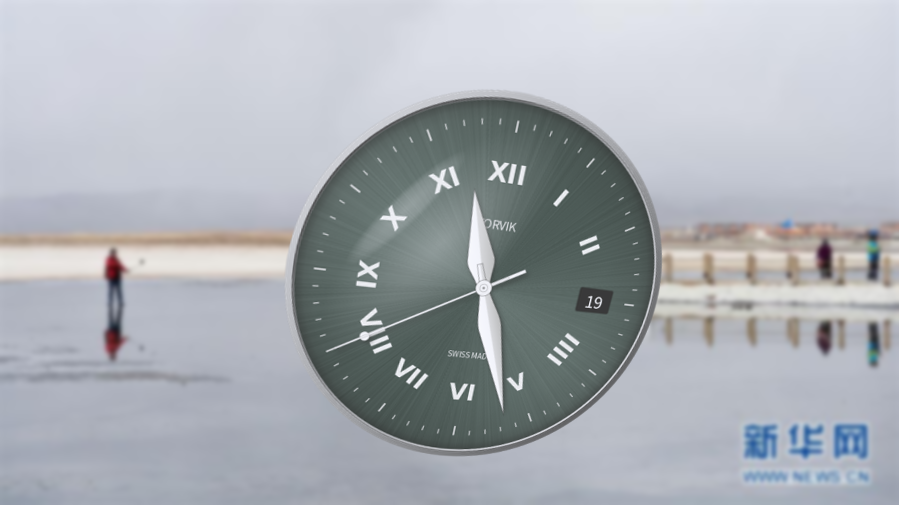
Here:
h=11 m=26 s=40
